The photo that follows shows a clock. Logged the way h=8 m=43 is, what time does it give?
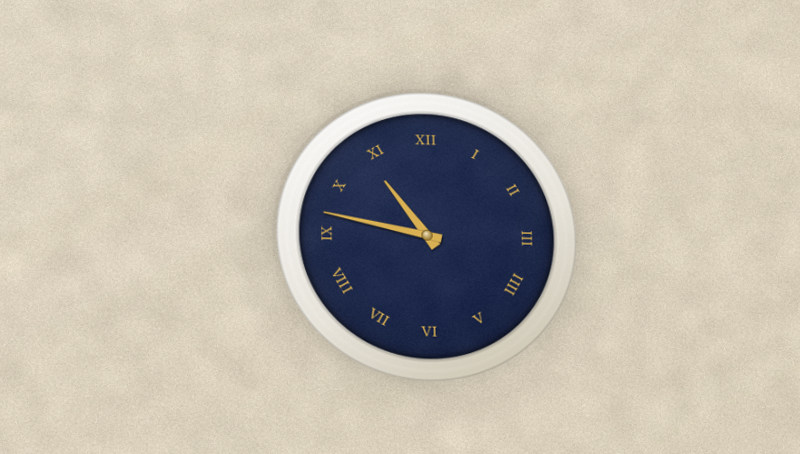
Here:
h=10 m=47
